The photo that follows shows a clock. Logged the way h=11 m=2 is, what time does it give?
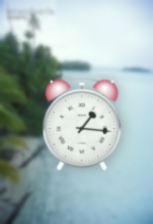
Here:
h=1 m=16
